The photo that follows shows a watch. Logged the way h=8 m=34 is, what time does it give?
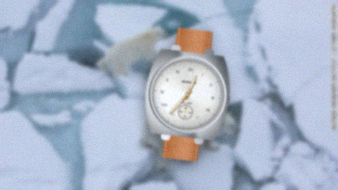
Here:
h=12 m=36
